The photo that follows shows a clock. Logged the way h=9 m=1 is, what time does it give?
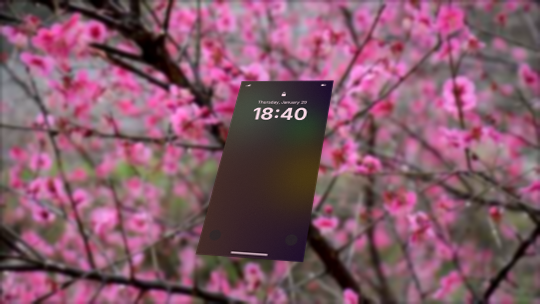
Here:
h=18 m=40
